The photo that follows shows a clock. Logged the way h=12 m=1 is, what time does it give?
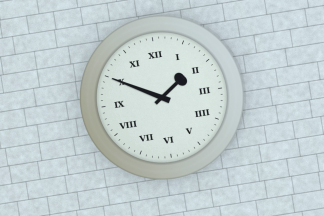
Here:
h=1 m=50
